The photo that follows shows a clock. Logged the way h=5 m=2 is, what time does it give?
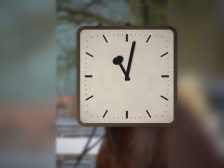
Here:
h=11 m=2
